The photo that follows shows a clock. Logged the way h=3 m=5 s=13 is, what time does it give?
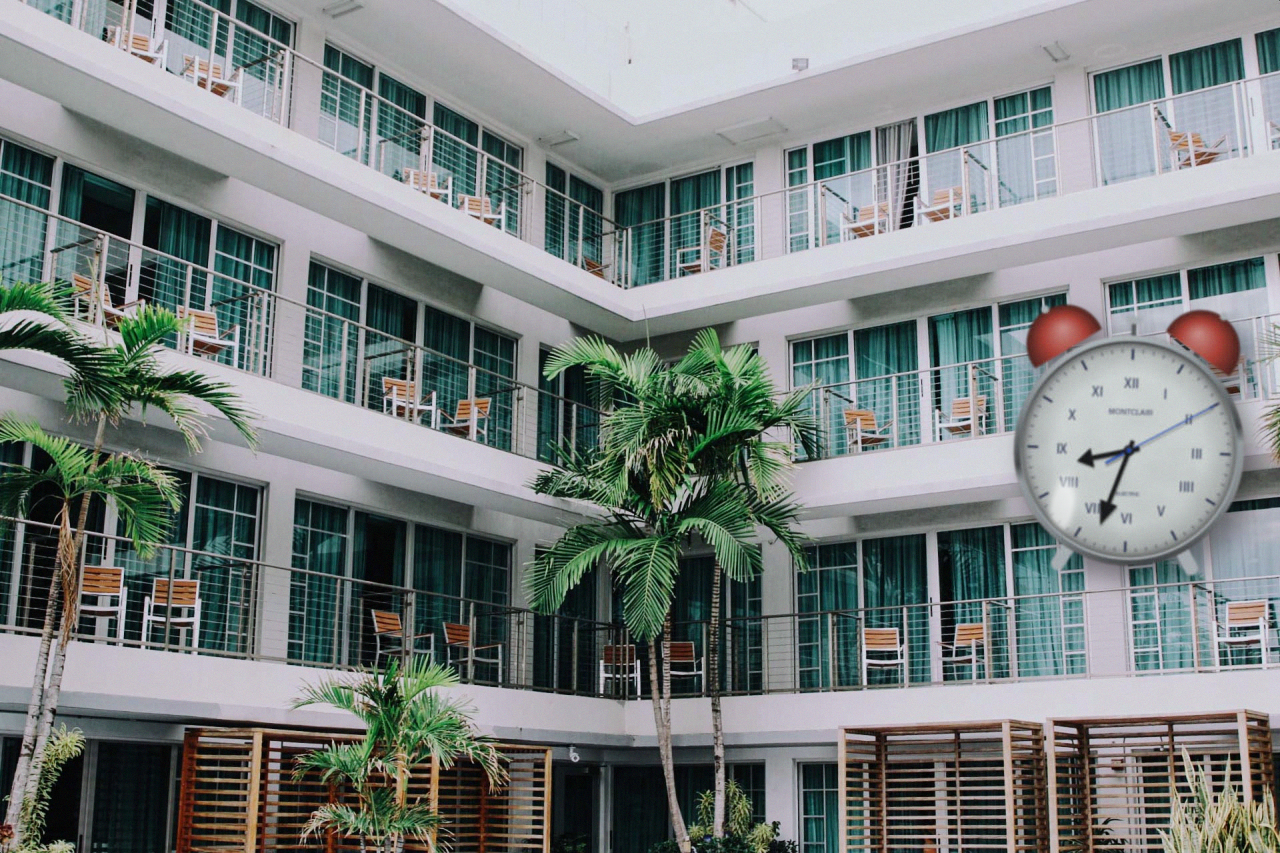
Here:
h=8 m=33 s=10
